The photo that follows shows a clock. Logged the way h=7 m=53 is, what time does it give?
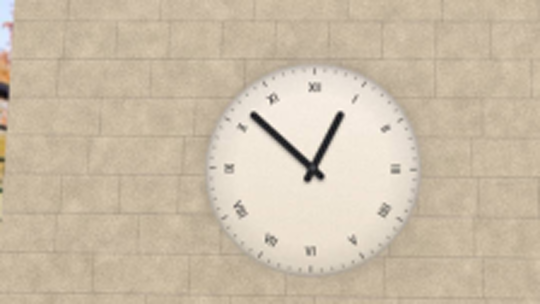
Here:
h=12 m=52
